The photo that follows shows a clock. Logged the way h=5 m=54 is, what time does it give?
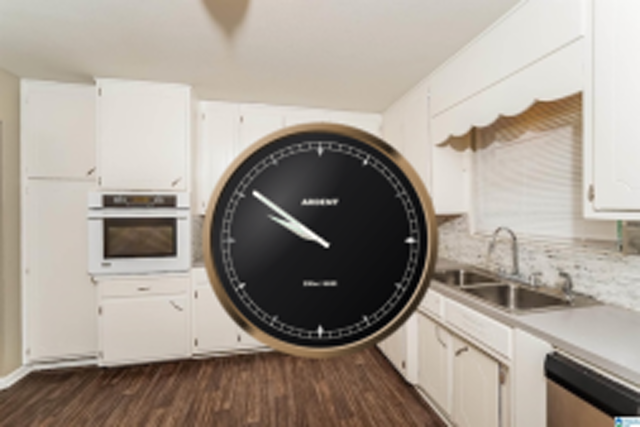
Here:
h=9 m=51
